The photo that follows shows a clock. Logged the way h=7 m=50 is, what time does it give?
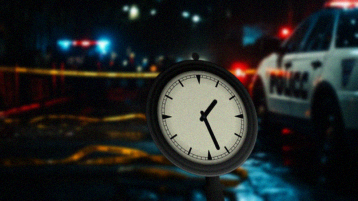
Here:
h=1 m=27
